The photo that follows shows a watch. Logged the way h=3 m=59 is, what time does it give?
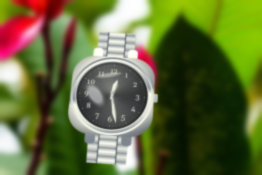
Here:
h=12 m=28
